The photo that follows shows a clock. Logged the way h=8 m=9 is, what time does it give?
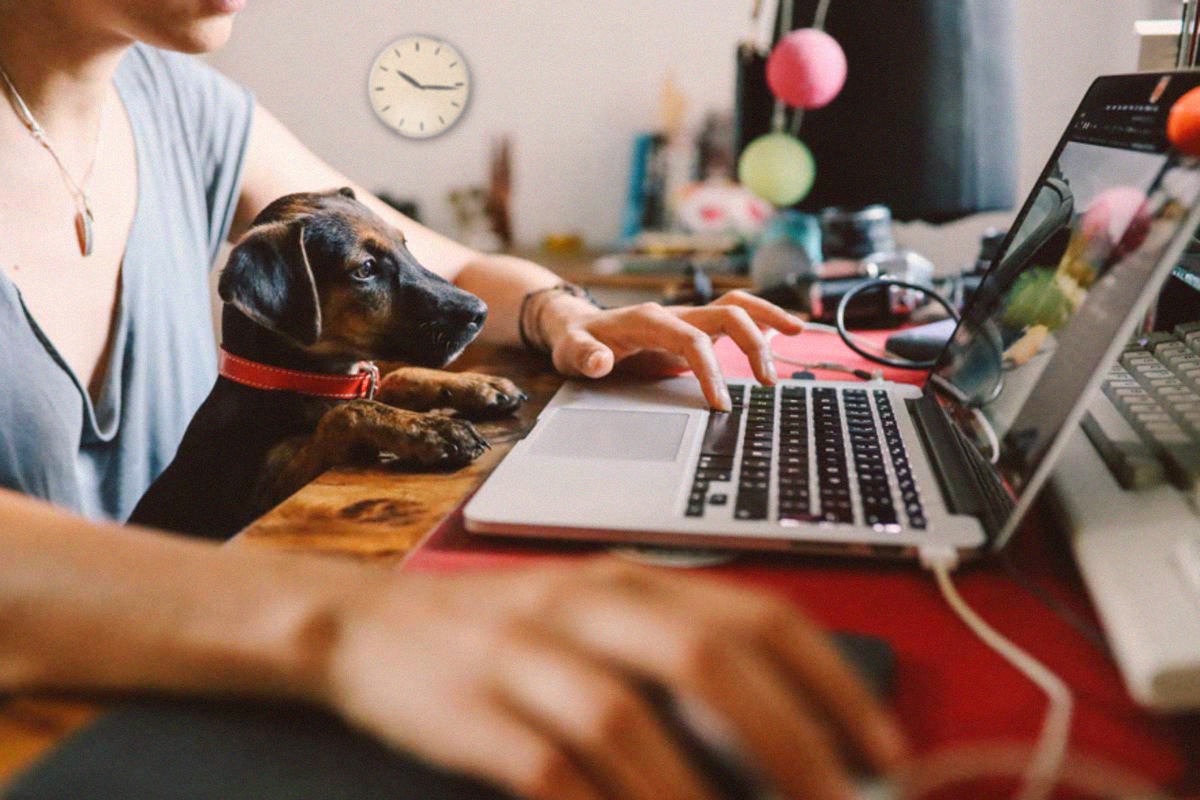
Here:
h=10 m=16
